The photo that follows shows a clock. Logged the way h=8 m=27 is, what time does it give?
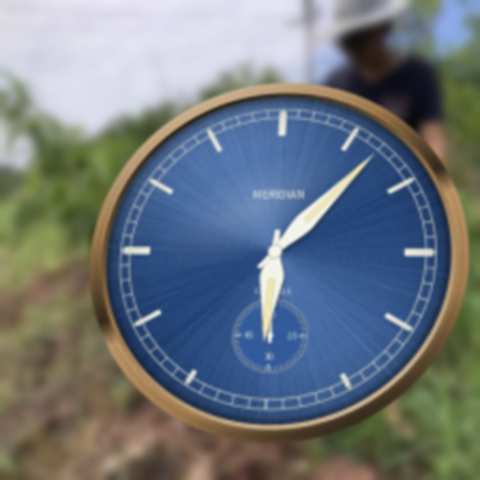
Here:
h=6 m=7
